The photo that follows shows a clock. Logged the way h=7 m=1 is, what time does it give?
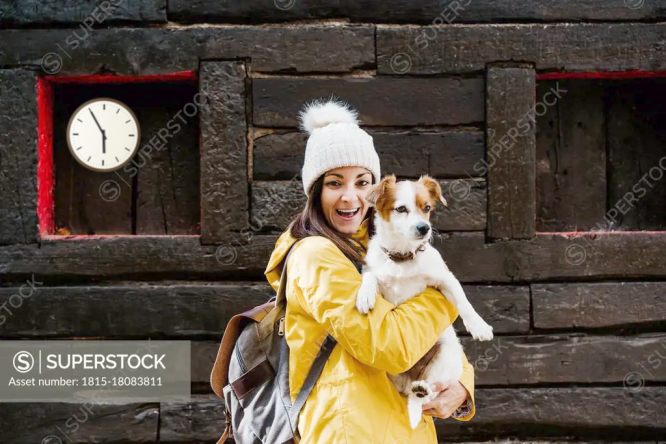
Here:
h=5 m=55
